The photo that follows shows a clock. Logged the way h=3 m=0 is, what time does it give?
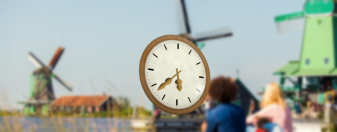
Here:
h=5 m=38
